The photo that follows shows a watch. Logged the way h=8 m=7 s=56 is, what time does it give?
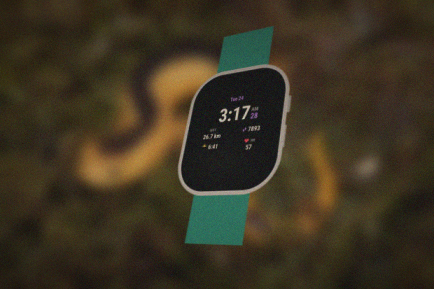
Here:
h=3 m=17 s=28
